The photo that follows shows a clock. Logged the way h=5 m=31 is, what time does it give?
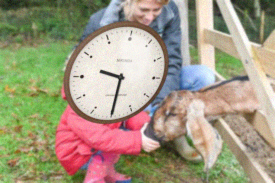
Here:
h=9 m=30
